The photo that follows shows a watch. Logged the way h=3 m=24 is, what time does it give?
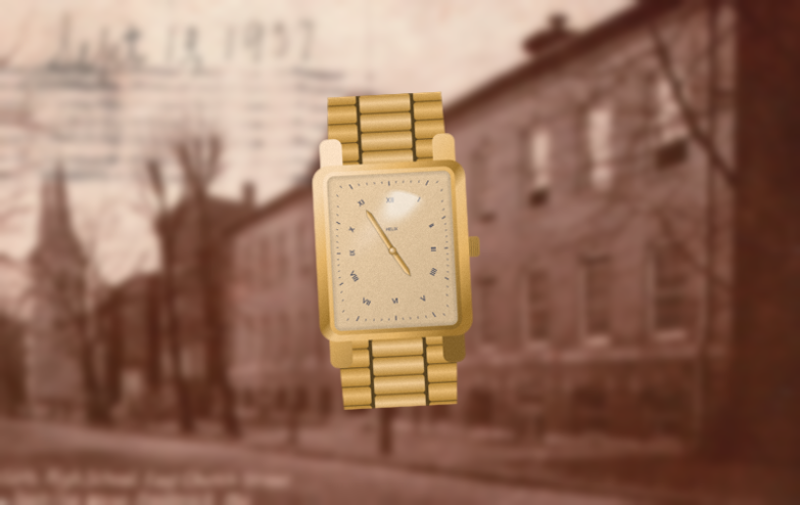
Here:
h=4 m=55
